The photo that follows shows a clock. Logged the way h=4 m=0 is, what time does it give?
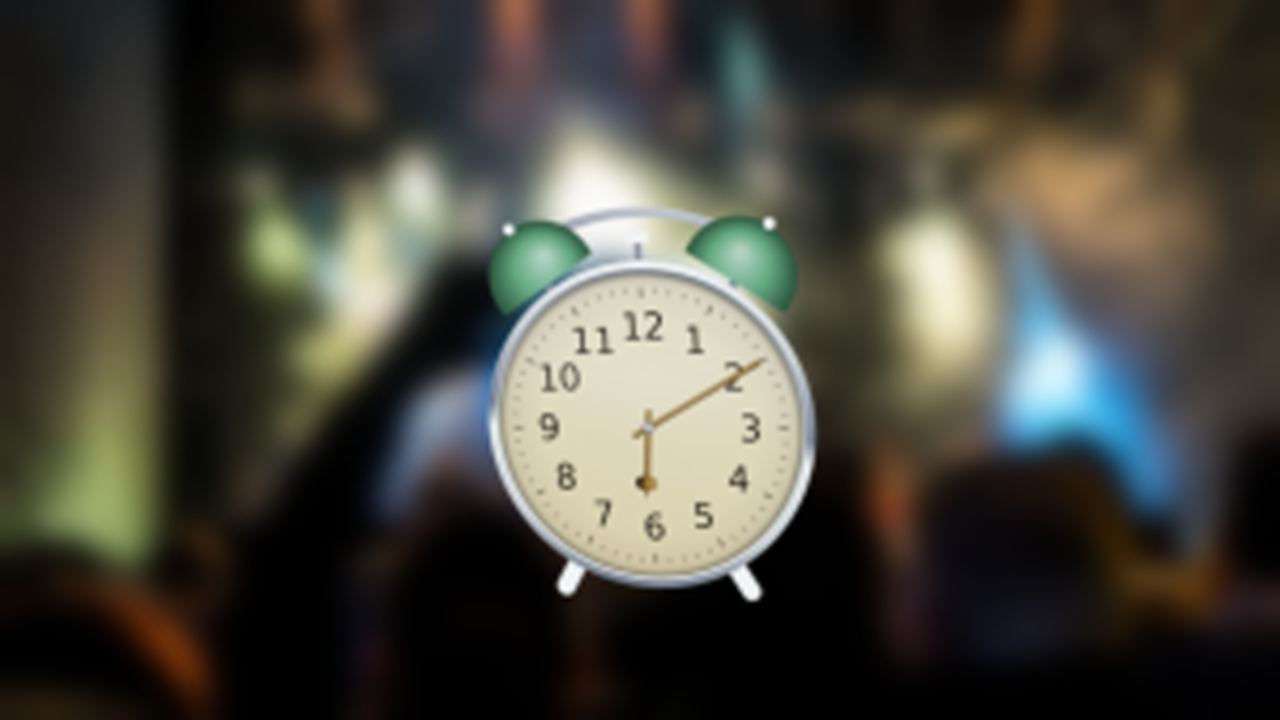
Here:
h=6 m=10
